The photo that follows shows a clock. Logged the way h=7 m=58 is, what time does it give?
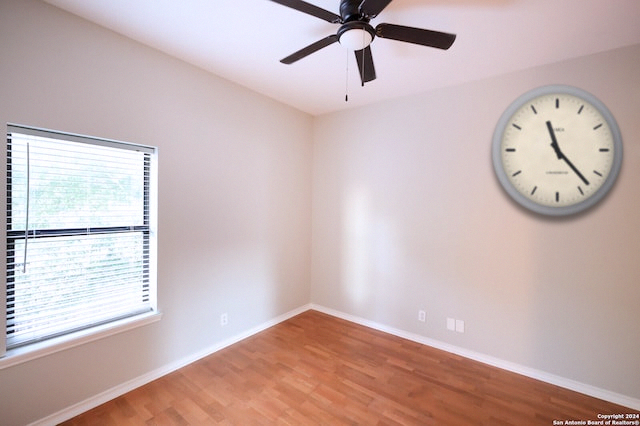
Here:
h=11 m=23
